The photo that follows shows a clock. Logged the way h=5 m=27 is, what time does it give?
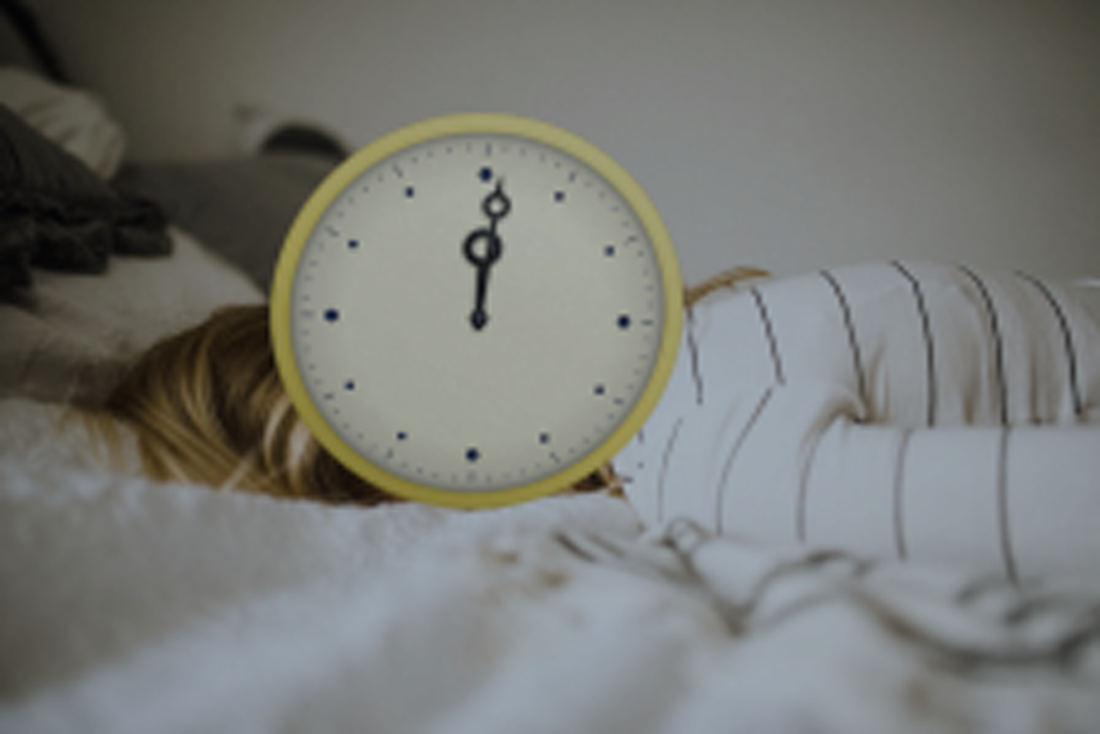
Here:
h=12 m=1
